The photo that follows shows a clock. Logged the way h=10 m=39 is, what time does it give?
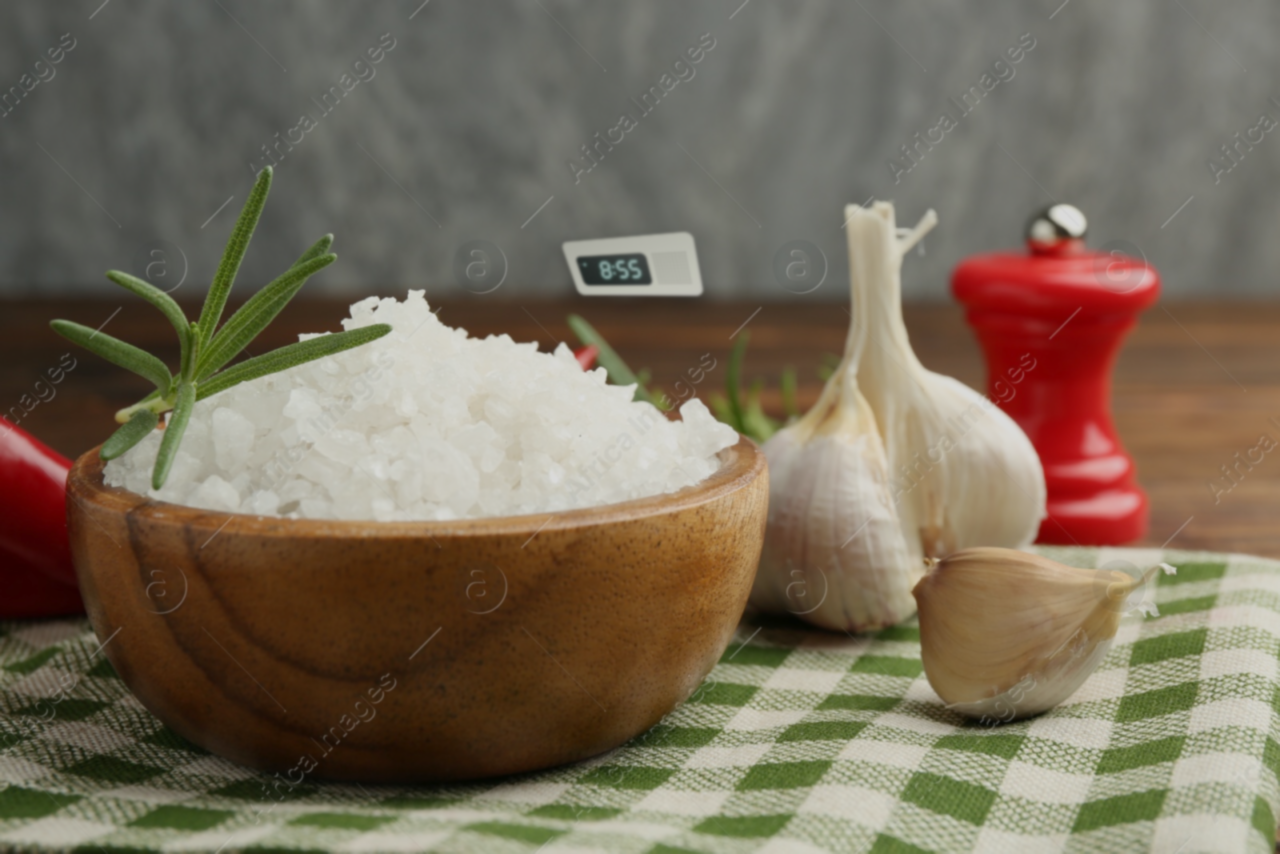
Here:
h=8 m=55
